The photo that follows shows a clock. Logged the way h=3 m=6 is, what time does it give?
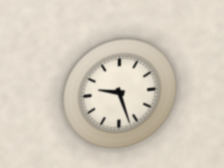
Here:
h=9 m=27
